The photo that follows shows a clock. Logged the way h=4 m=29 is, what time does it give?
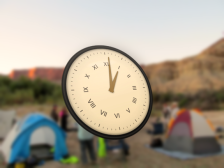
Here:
h=1 m=1
